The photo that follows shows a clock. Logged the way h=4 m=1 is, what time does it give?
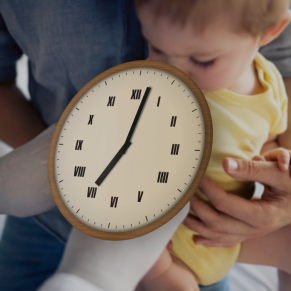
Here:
h=7 m=2
